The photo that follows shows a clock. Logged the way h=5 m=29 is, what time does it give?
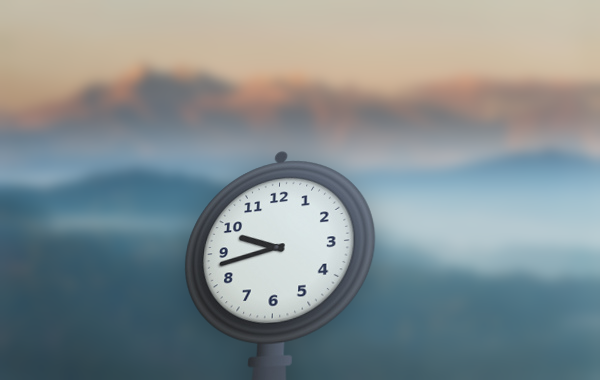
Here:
h=9 m=43
